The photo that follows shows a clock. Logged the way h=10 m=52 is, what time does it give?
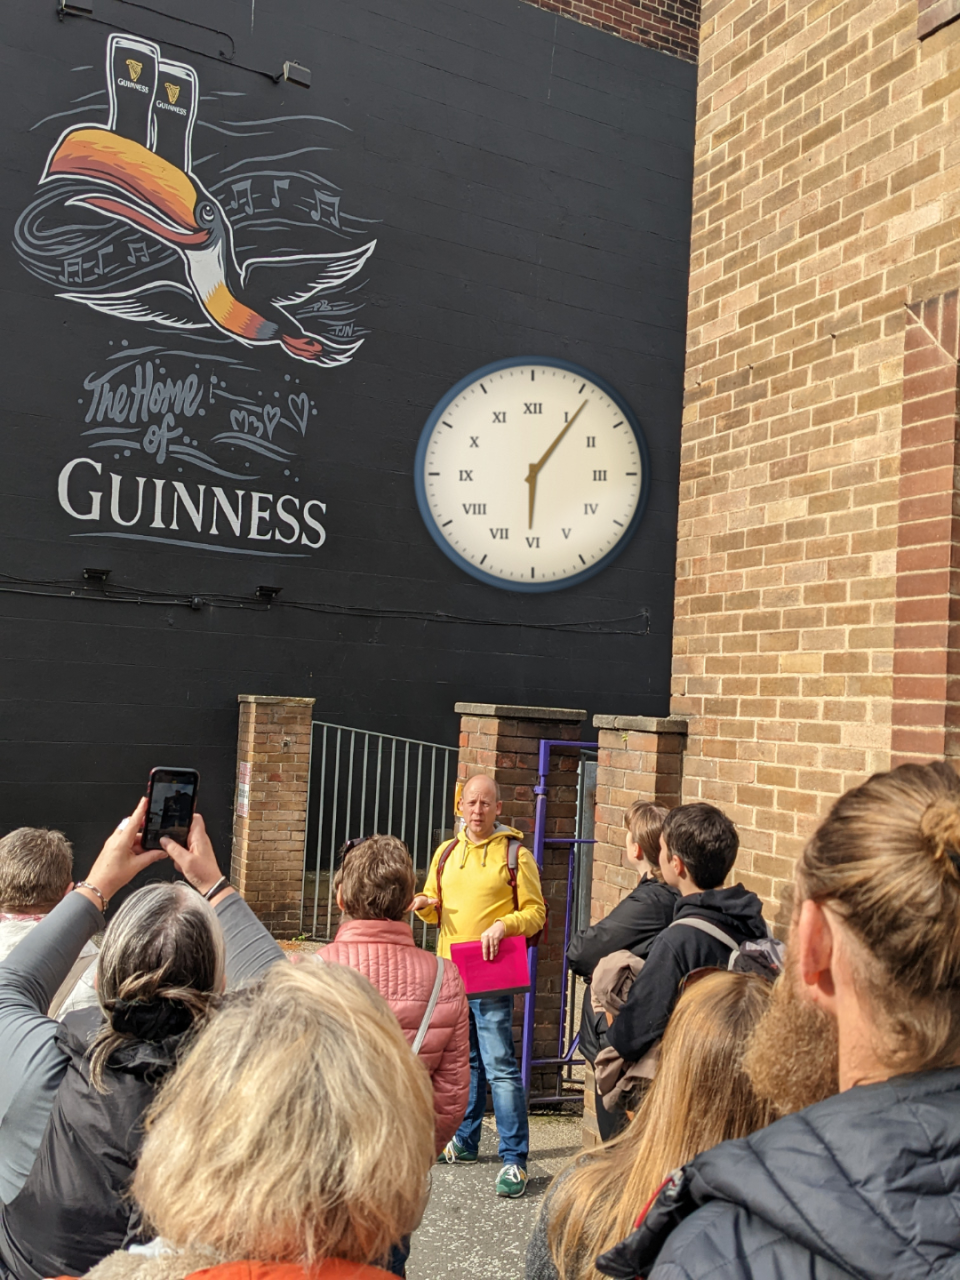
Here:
h=6 m=6
